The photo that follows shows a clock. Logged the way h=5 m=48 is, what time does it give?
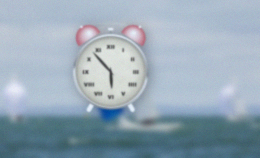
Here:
h=5 m=53
